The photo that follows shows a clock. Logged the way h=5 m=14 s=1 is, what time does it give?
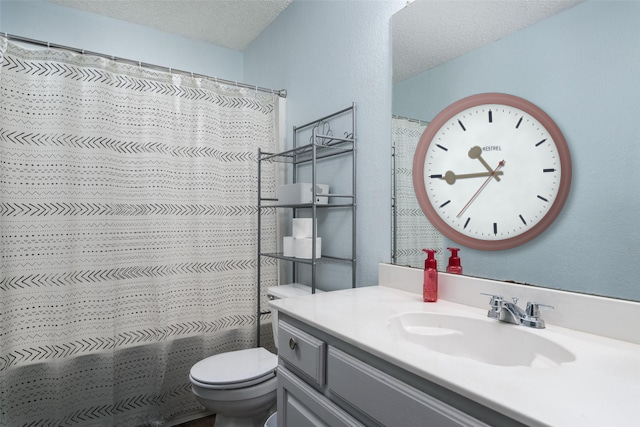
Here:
h=10 m=44 s=37
